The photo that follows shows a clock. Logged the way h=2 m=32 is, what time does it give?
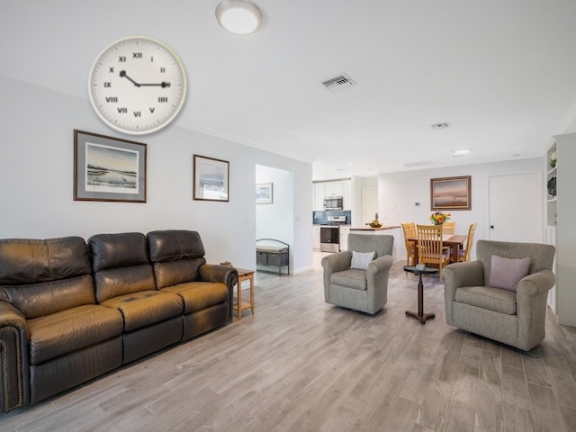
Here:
h=10 m=15
